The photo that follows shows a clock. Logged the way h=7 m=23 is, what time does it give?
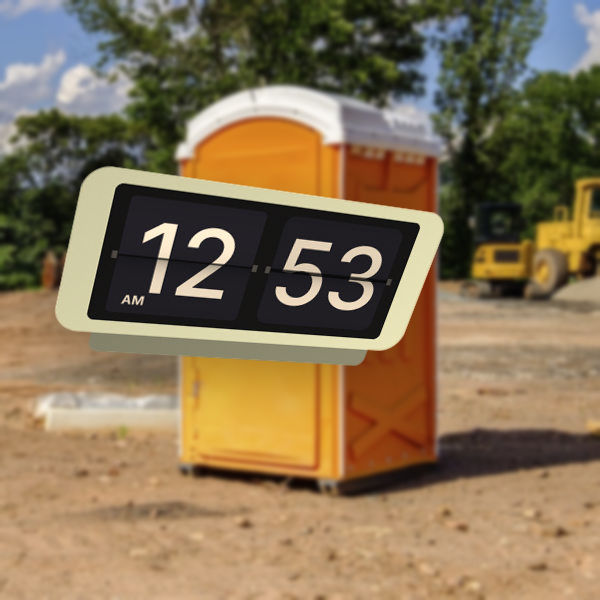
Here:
h=12 m=53
